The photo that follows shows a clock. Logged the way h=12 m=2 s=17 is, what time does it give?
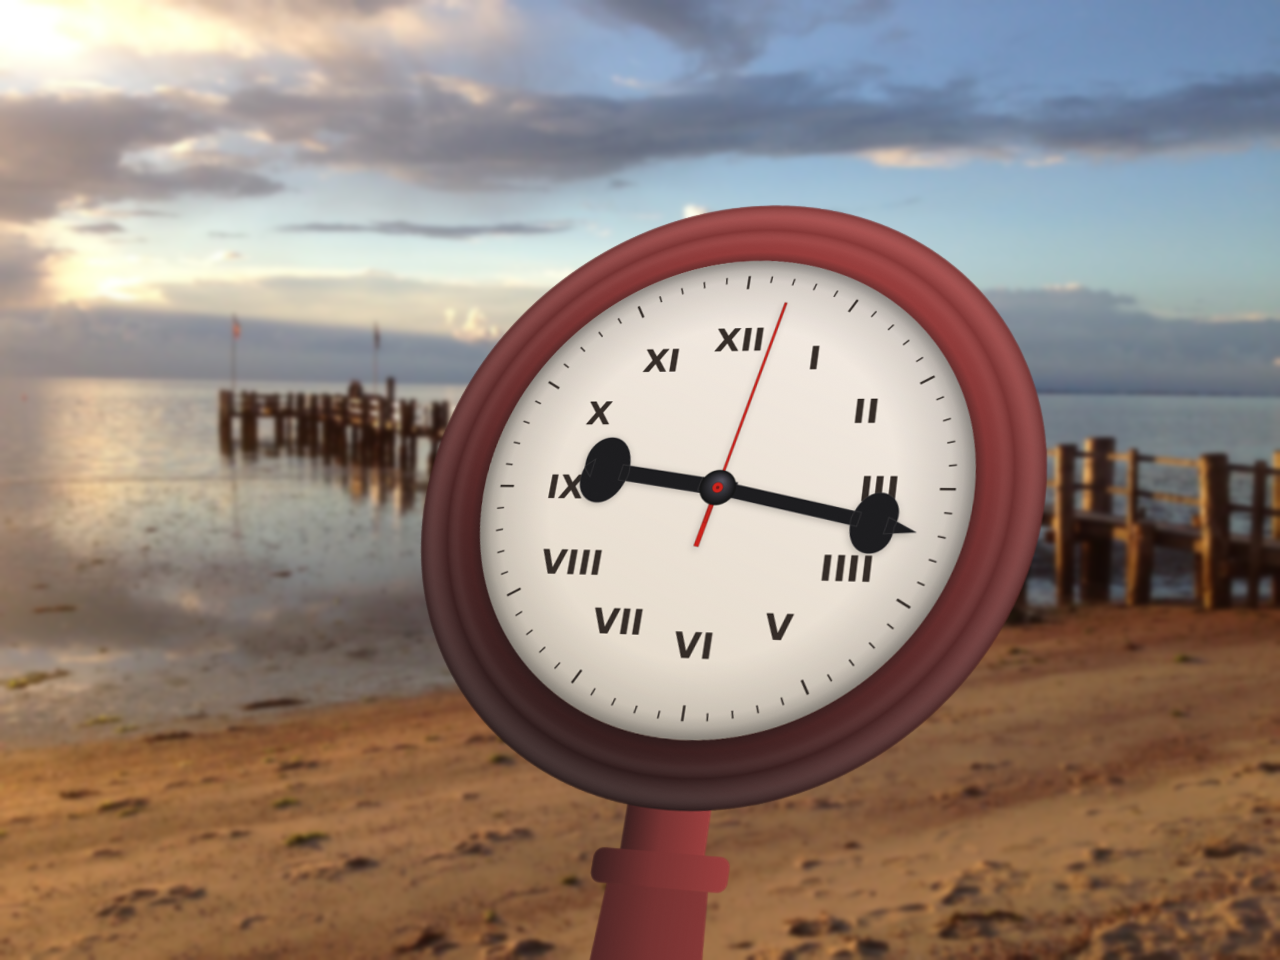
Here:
h=9 m=17 s=2
